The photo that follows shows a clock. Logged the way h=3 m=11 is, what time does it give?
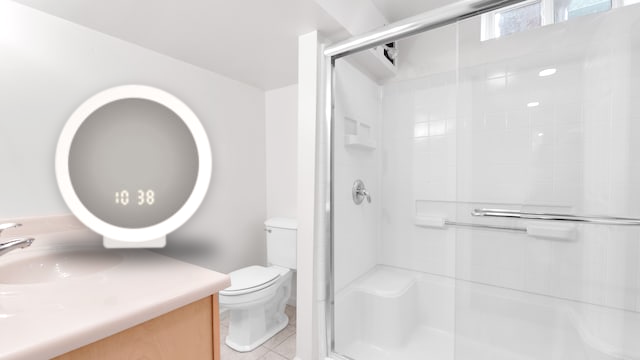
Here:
h=10 m=38
